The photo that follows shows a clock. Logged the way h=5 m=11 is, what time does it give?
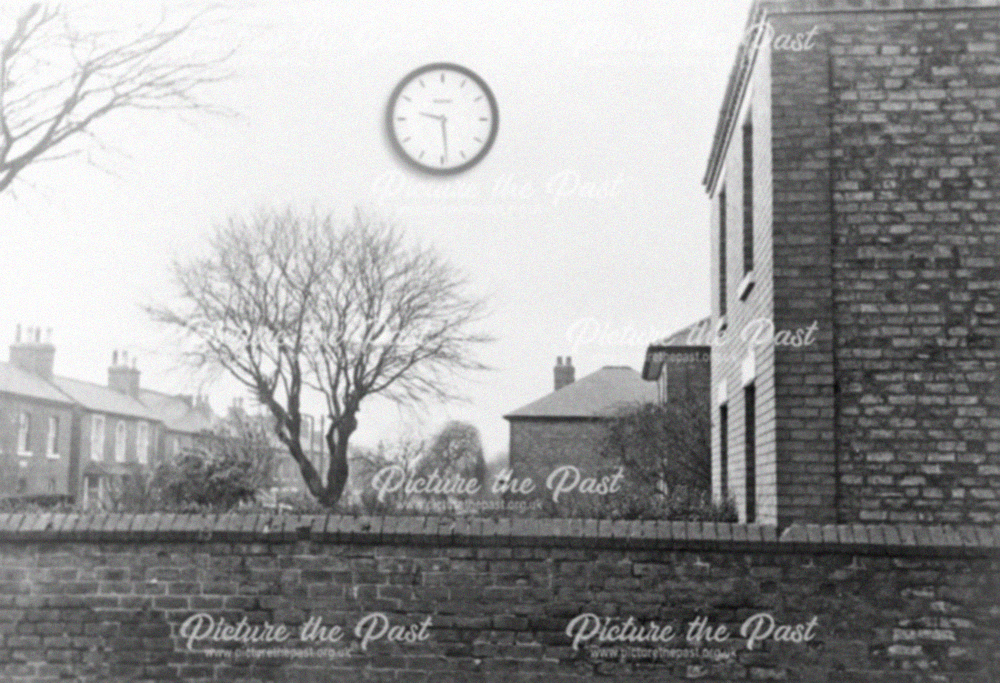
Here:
h=9 m=29
